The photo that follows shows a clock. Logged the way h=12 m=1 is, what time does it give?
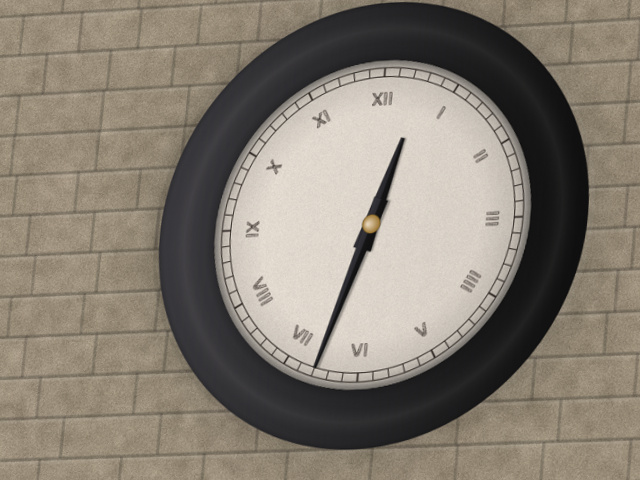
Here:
h=12 m=33
